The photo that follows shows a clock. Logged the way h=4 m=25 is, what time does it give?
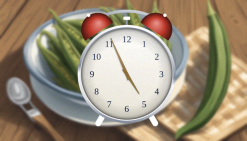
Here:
h=4 m=56
